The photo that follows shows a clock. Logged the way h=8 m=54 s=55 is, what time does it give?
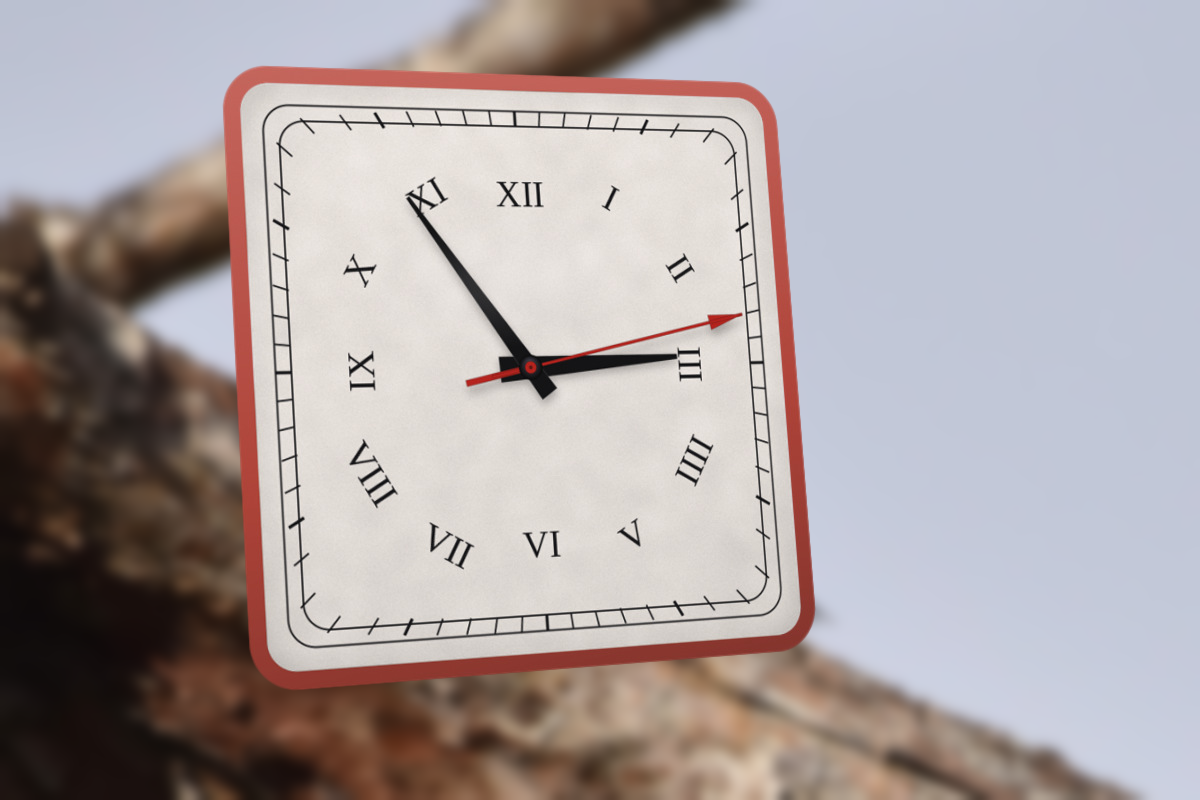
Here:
h=2 m=54 s=13
